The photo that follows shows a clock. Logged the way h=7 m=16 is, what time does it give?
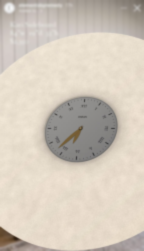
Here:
h=6 m=37
